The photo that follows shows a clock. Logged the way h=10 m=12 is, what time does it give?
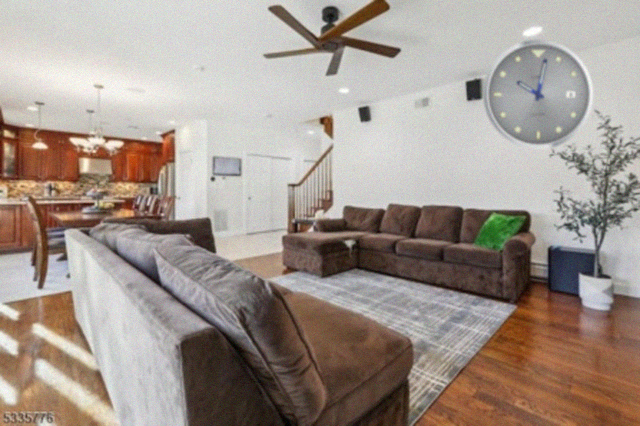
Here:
h=10 m=2
